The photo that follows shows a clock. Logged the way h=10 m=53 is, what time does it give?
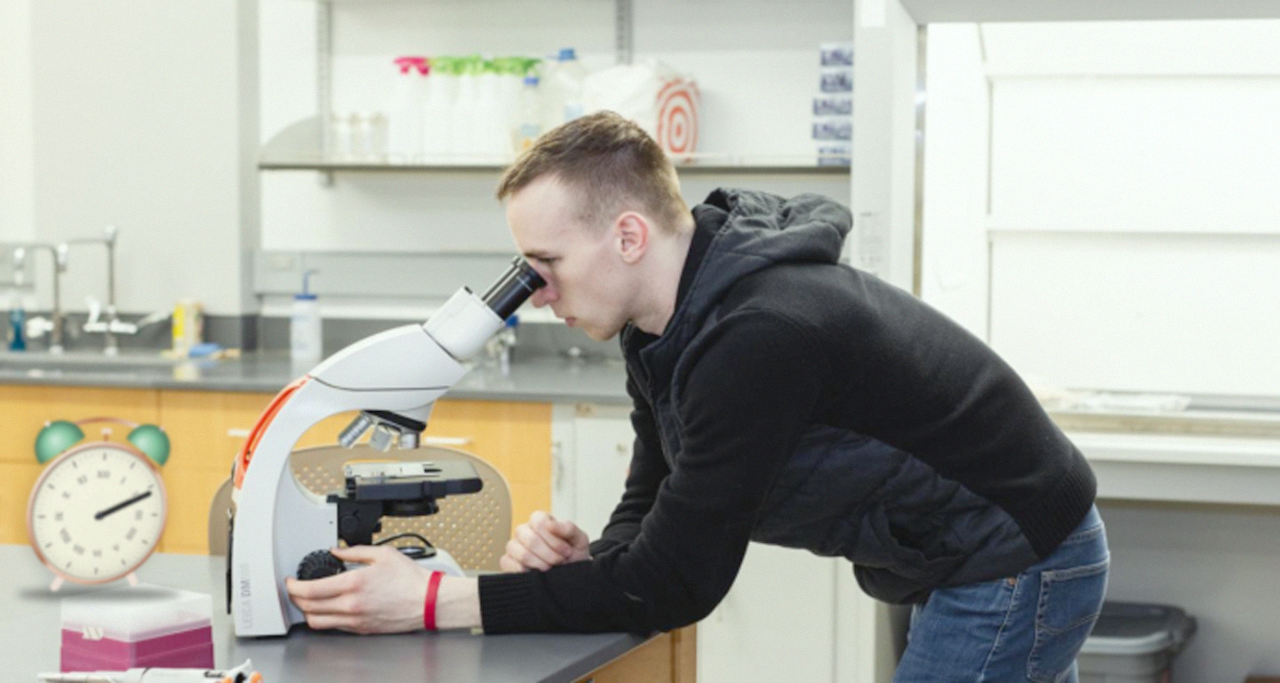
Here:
h=2 m=11
